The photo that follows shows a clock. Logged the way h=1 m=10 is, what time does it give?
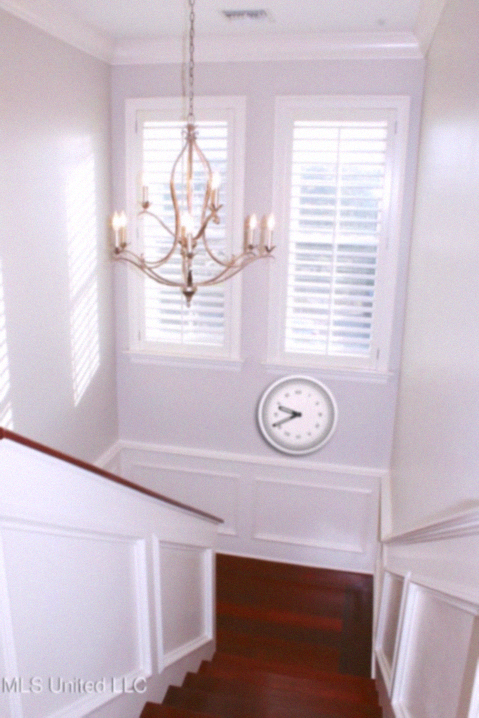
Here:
h=9 m=41
